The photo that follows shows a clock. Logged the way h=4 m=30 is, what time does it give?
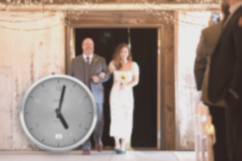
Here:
h=5 m=2
